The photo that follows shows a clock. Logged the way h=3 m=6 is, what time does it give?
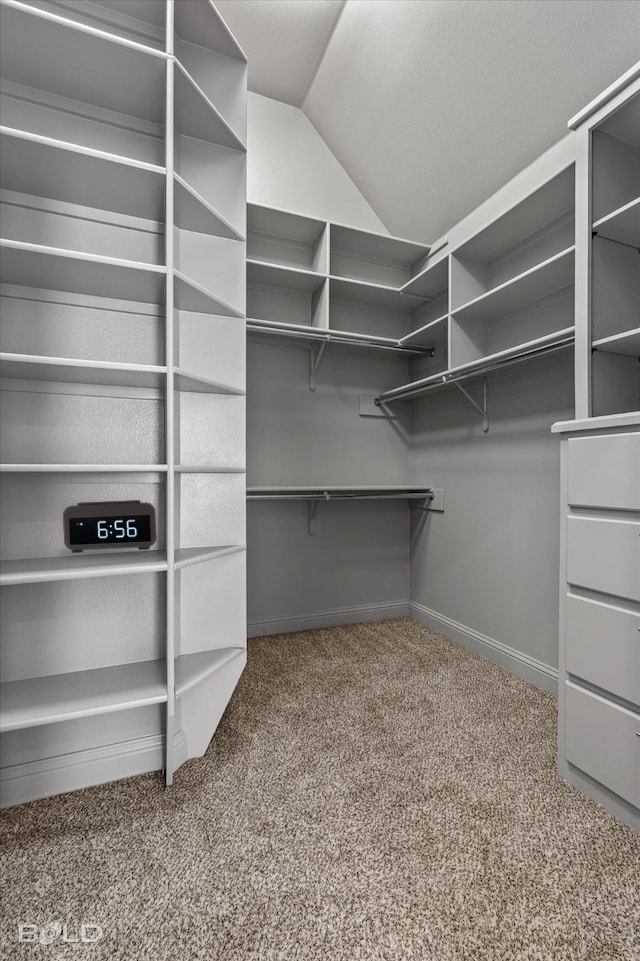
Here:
h=6 m=56
